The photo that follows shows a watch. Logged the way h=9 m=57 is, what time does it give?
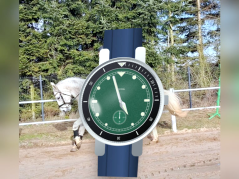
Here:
h=4 m=57
